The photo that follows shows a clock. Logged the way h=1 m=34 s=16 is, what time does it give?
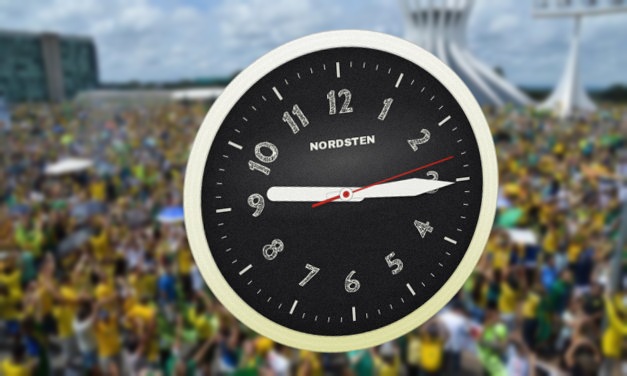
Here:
h=9 m=15 s=13
